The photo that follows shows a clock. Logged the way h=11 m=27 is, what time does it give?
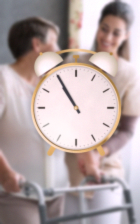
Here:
h=10 m=55
